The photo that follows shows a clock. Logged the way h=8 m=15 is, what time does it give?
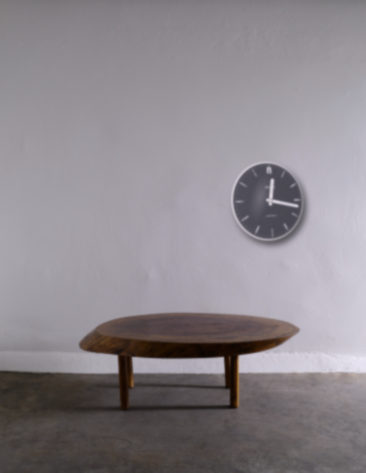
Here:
h=12 m=17
